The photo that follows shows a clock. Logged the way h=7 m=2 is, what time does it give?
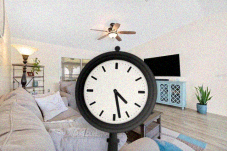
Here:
h=4 m=28
